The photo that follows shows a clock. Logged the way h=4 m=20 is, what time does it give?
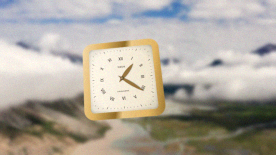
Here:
h=1 m=21
